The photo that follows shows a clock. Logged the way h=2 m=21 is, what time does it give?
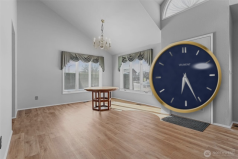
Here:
h=6 m=26
